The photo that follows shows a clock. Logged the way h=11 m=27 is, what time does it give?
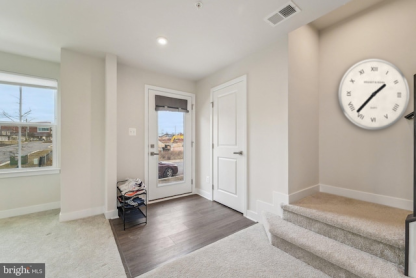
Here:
h=1 m=37
